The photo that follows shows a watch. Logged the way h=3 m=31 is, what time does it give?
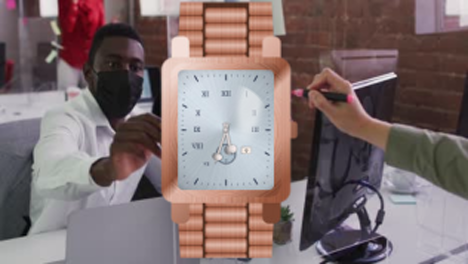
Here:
h=5 m=33
